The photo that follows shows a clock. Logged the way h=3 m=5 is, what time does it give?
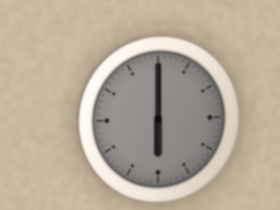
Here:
h=6 m=0
